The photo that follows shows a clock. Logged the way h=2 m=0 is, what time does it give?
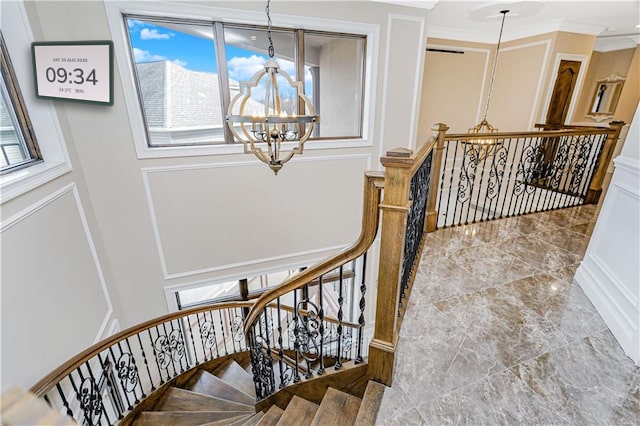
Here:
h=9 m=34
